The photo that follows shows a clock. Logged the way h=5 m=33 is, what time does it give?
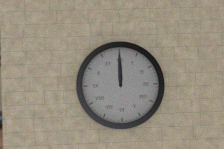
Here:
h=12 m=0
